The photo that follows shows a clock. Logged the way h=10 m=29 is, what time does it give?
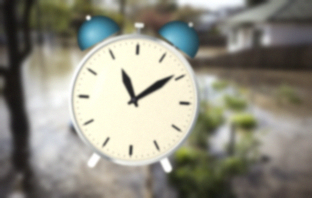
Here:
h=11 m=9
